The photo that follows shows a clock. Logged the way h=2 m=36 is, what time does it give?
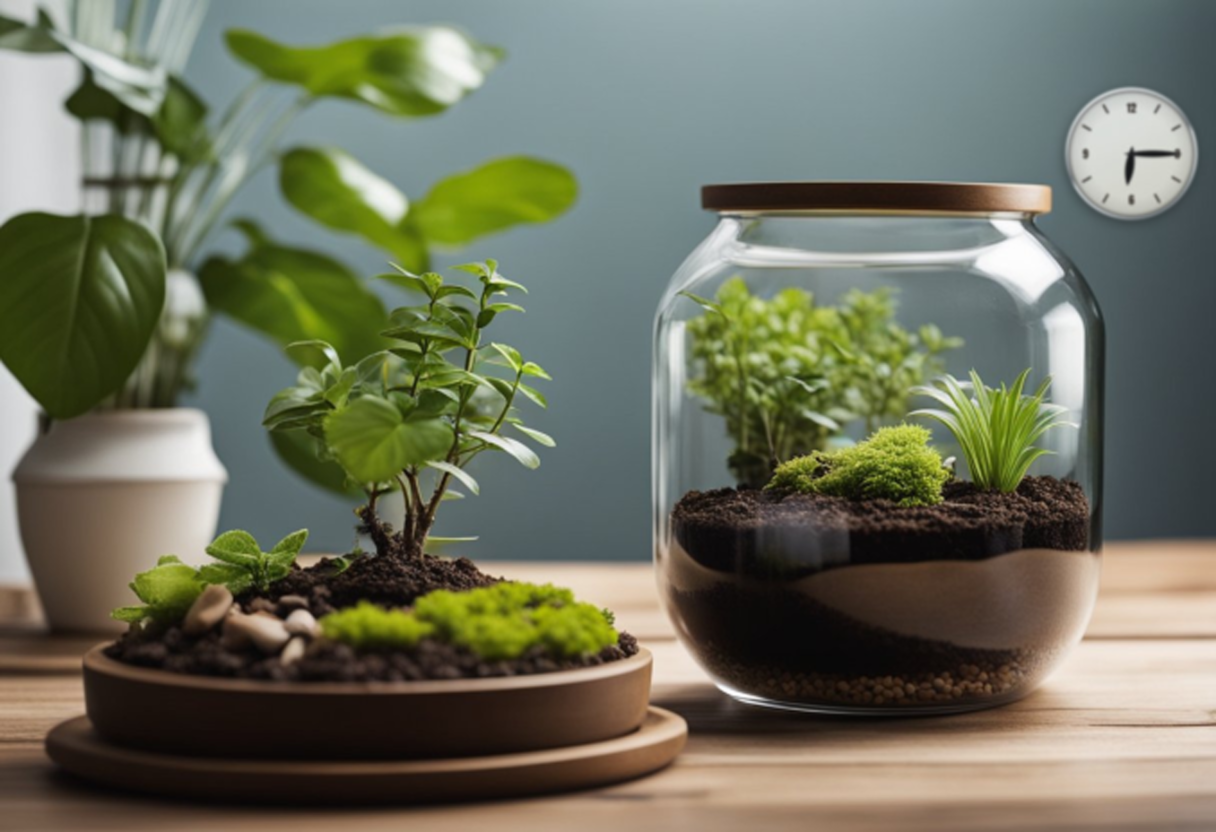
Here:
h=6 m=15
